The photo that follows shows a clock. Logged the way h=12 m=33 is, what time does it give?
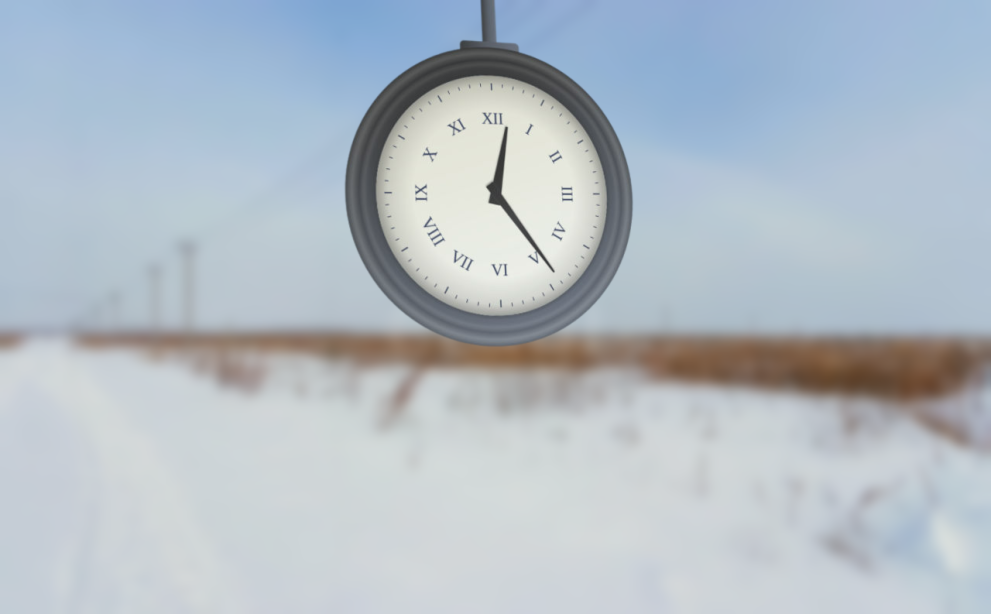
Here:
h=12 m=24
